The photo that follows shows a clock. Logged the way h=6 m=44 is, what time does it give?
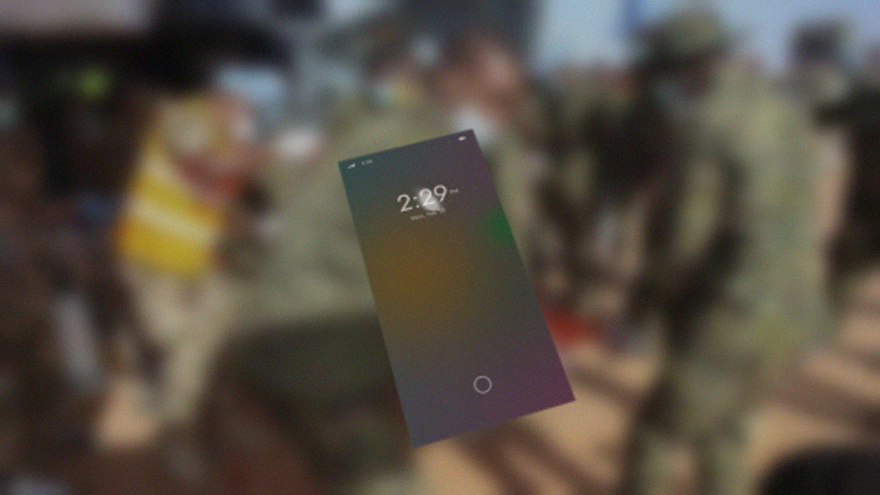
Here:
h=2 m=29
